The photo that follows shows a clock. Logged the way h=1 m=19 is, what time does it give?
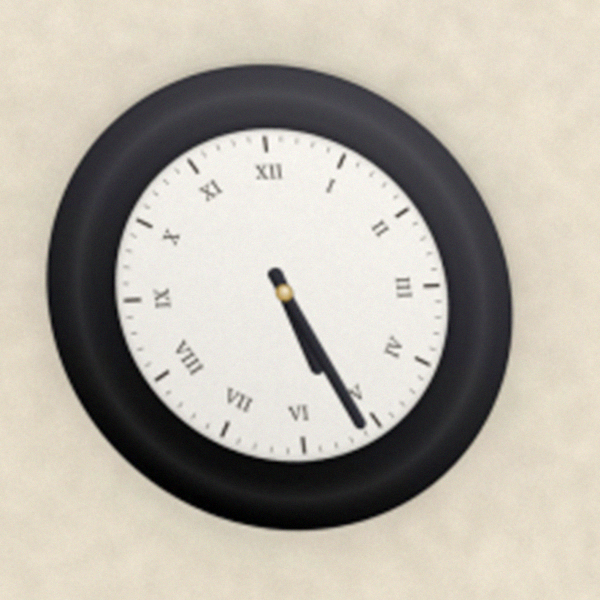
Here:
h=5 m=26
